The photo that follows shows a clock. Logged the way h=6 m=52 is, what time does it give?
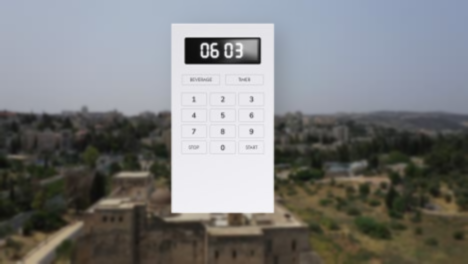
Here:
h=6 m=3
